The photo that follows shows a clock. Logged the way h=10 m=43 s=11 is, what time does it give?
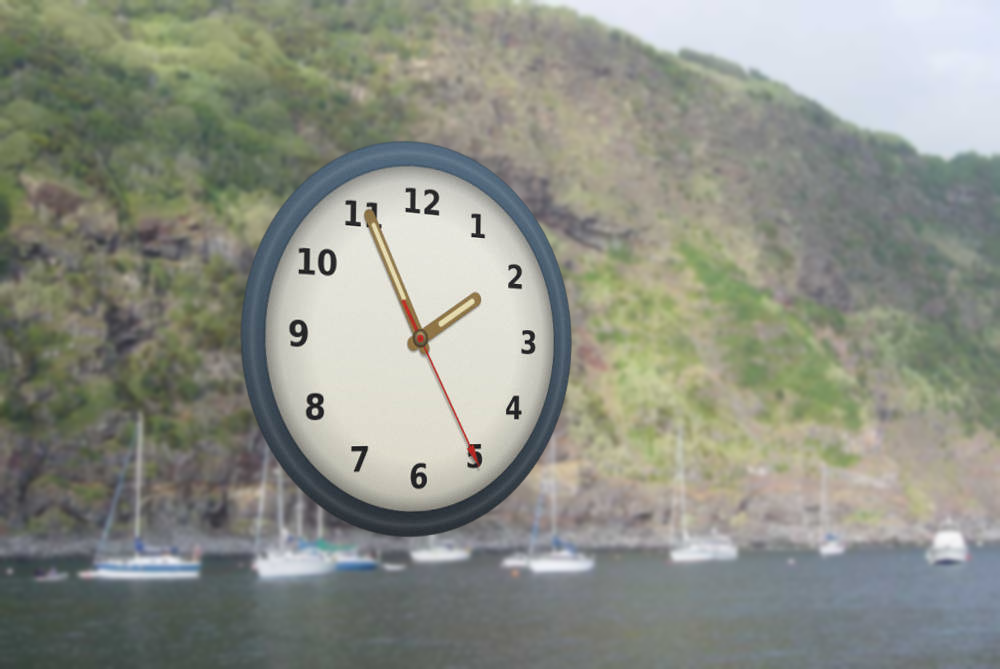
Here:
h=1 m=55 s=25
